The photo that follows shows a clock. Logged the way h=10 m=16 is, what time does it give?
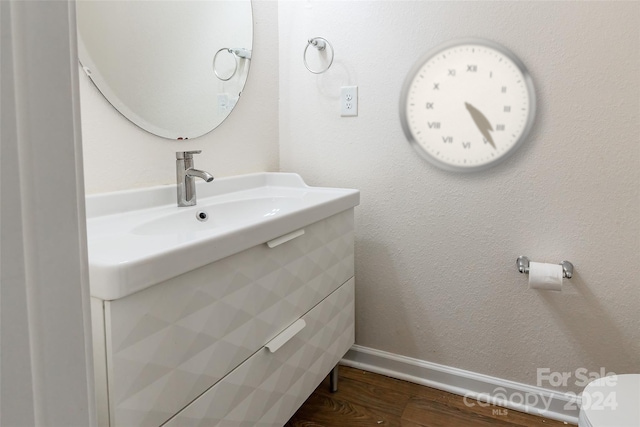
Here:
h=4 m=24
